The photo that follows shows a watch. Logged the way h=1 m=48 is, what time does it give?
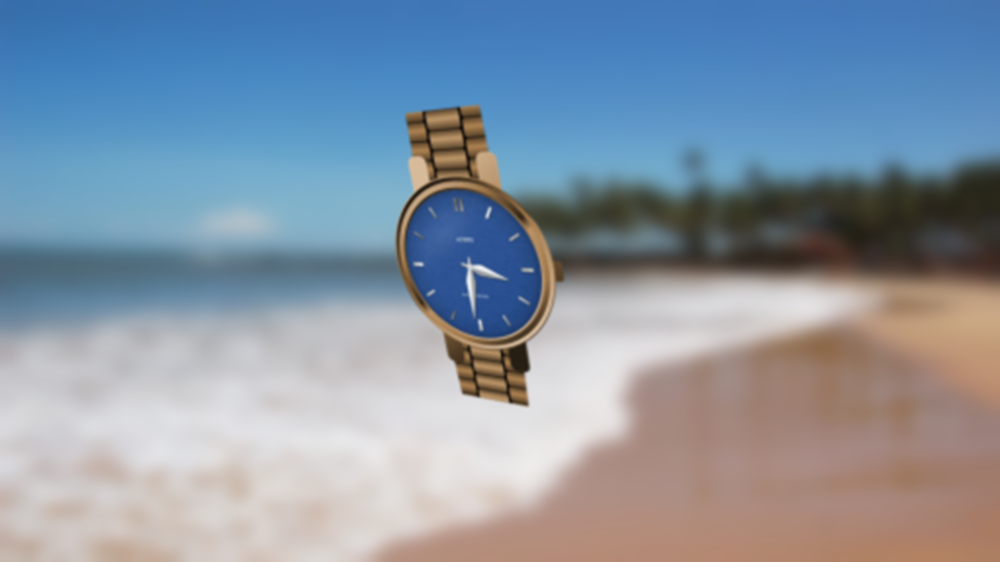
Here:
h=3 m=31
